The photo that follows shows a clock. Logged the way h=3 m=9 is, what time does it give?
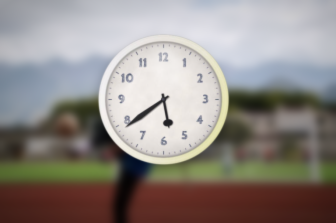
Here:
h=5 m=39
